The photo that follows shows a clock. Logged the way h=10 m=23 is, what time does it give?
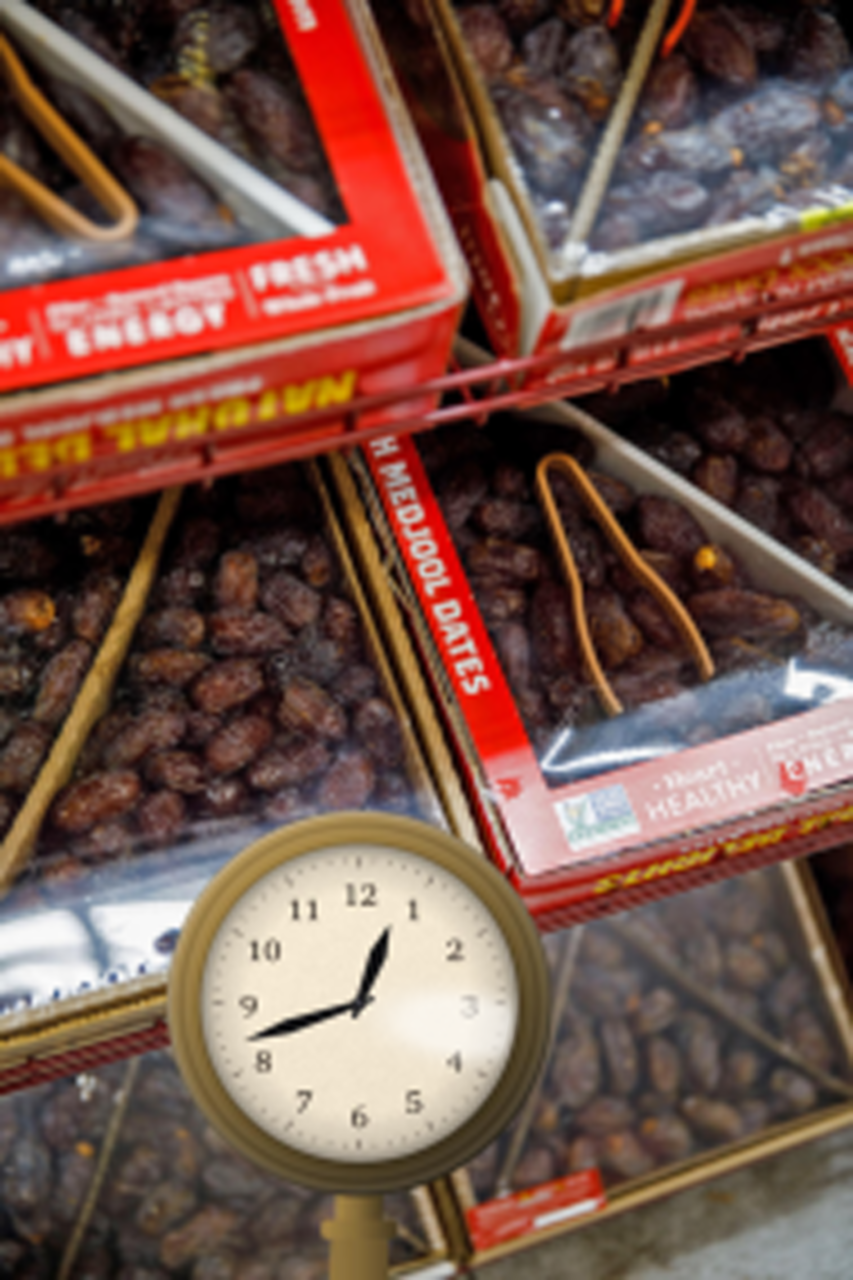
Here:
h=12 m=42
